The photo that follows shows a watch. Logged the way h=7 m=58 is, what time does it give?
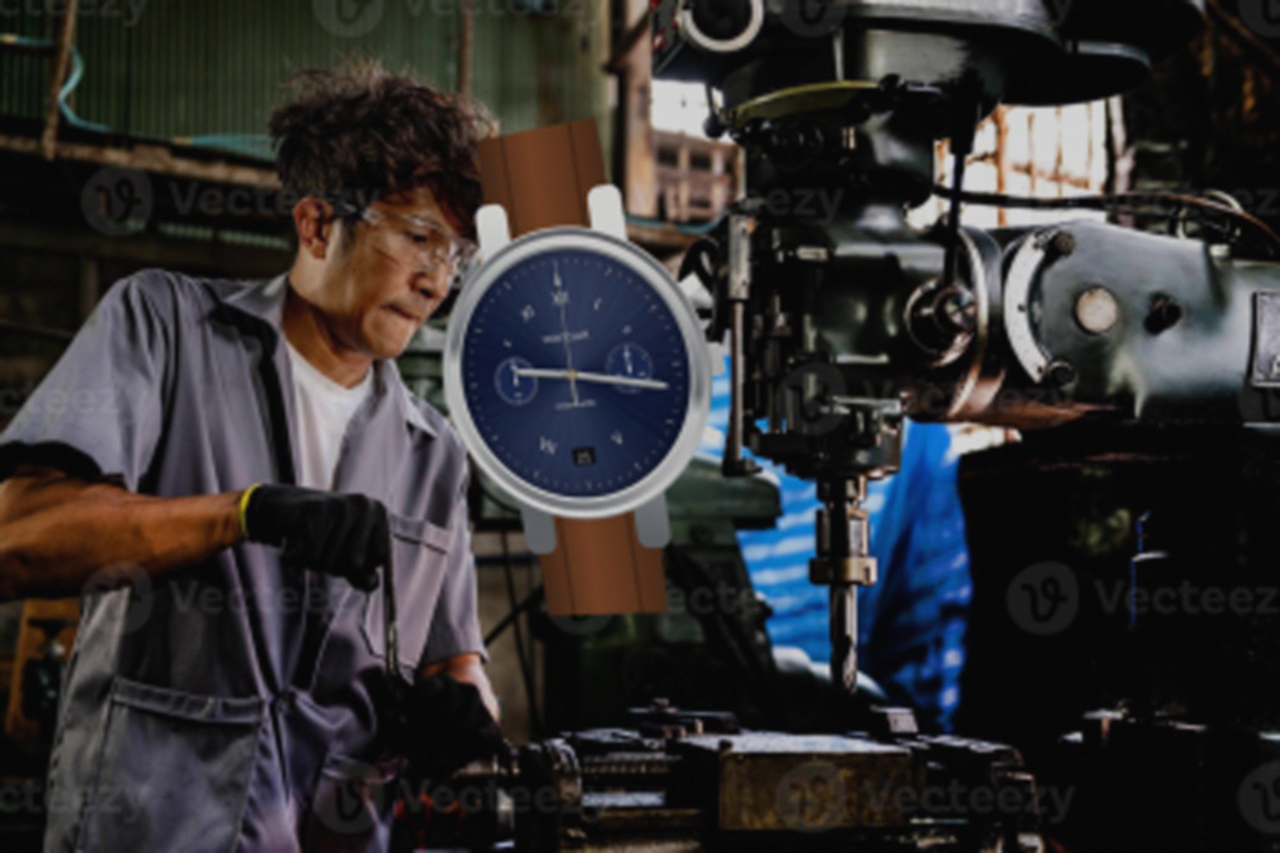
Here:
h=9 m=17
